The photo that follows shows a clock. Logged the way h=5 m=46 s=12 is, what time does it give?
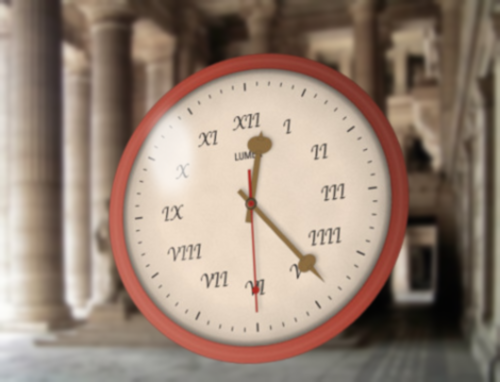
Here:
h=12 m=23 s=30
